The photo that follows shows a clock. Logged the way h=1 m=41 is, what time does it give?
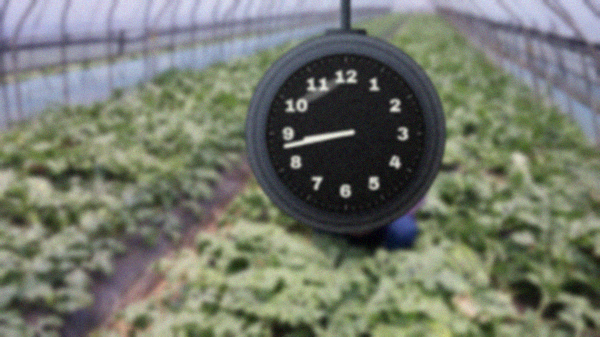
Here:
h=8 m=43
